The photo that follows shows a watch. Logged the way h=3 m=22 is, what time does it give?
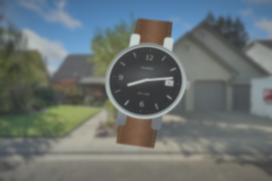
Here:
h=8 m=13
